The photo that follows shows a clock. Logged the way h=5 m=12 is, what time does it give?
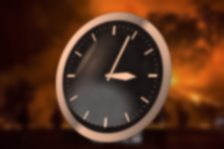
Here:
h=3 m=4
